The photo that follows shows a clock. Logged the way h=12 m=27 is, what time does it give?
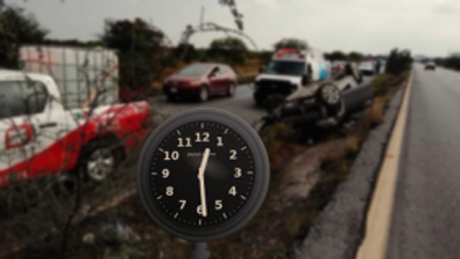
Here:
h=12 m=29
